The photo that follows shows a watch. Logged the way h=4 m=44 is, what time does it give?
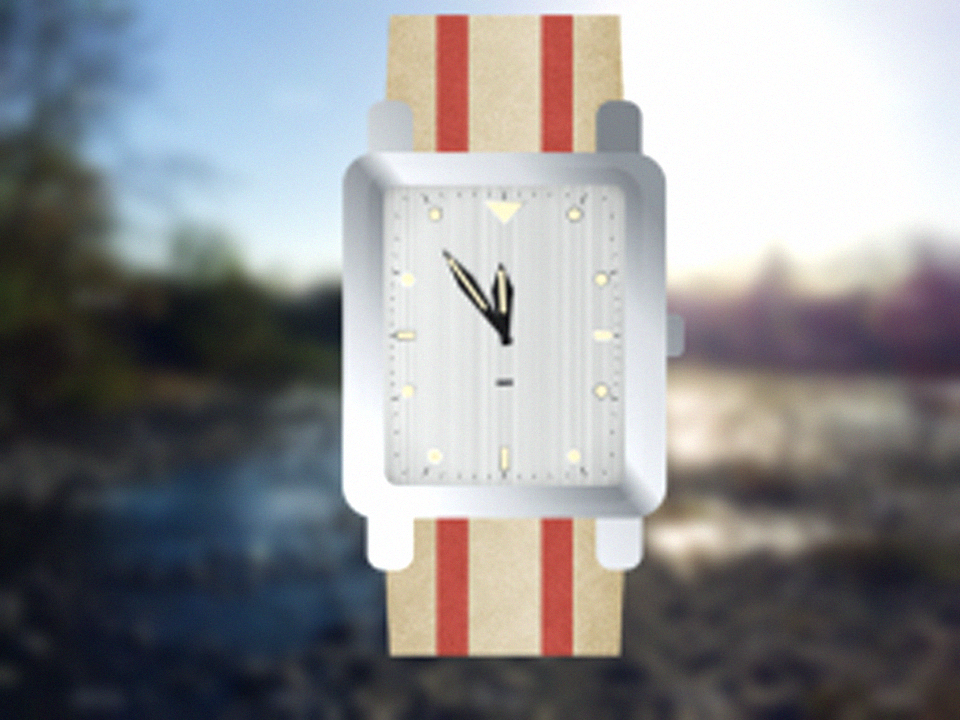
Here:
h=11 m=54
